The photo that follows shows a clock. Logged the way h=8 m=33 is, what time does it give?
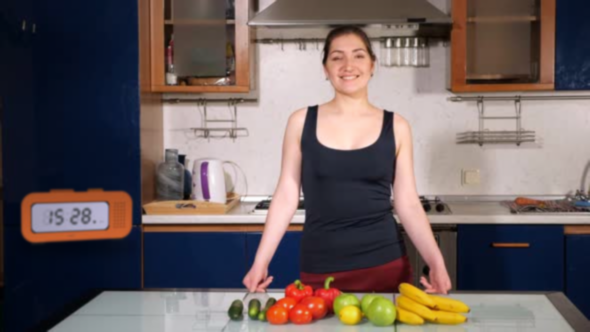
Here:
h=15 m=28
